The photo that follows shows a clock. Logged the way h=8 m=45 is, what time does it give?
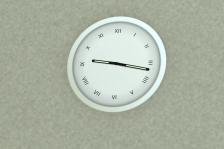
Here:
h=9 m=17
